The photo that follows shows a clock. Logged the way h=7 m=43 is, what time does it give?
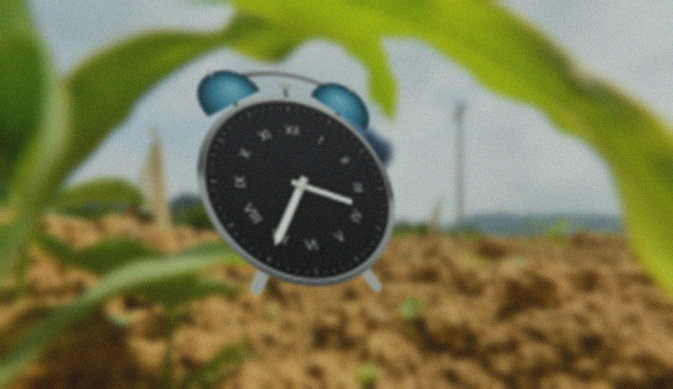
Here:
h=3 m=35
